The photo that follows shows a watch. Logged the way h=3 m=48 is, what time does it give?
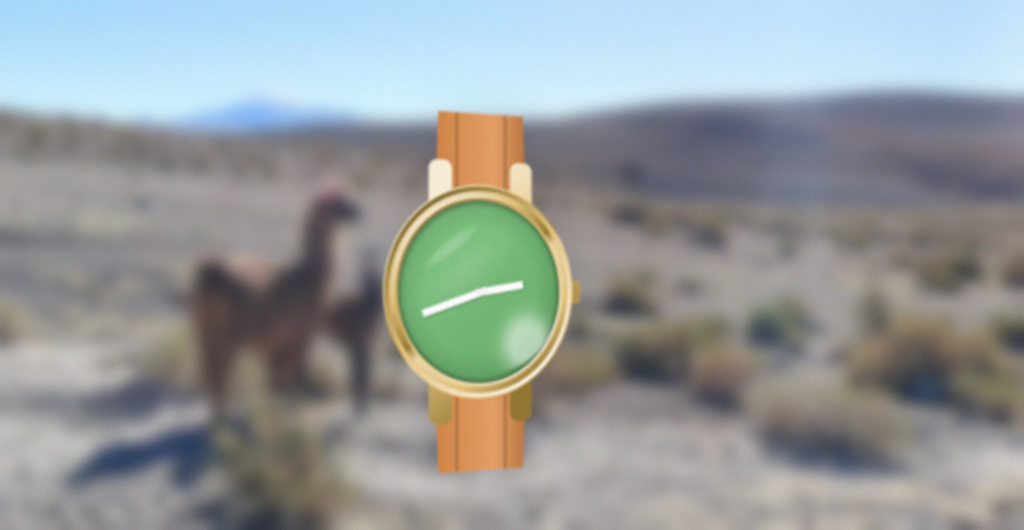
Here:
h=2 m=42
